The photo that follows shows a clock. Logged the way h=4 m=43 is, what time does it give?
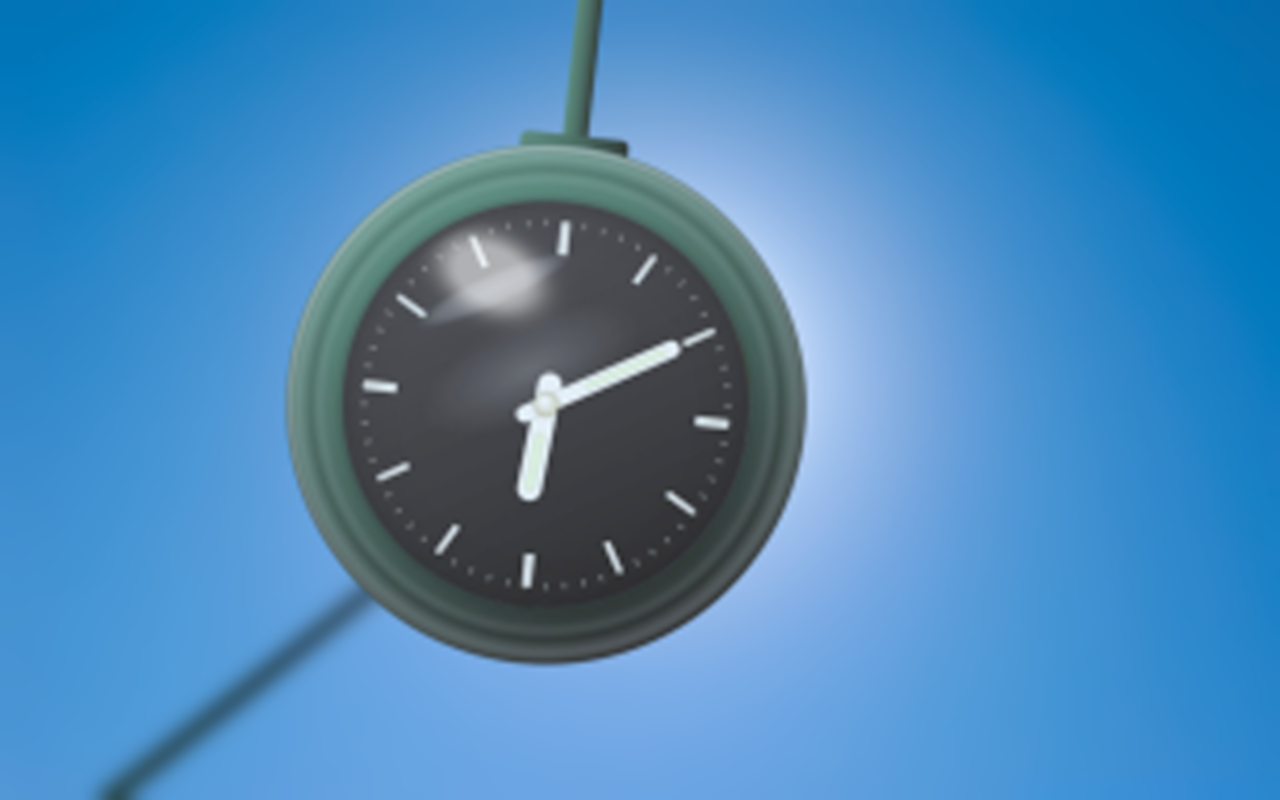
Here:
h=6 m=10
